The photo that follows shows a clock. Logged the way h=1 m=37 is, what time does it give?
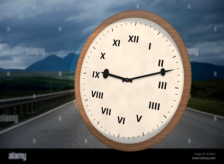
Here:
h=9 m=12
